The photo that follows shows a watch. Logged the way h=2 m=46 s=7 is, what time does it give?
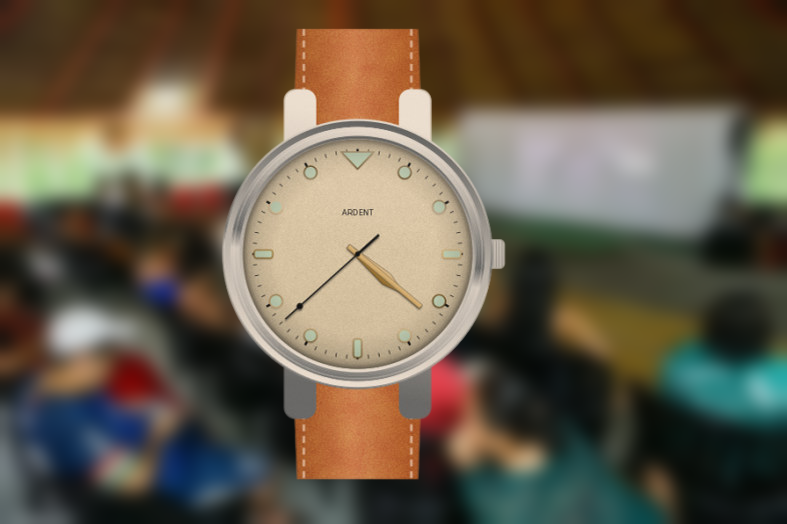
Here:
h=4 m=21 s=38
